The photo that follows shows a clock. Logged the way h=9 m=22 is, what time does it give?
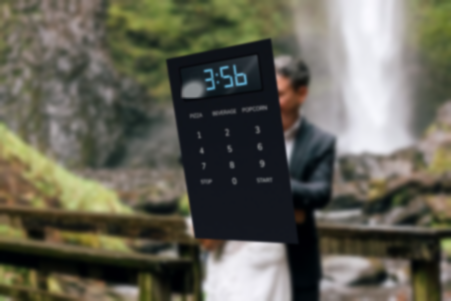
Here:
h=3 m=56
